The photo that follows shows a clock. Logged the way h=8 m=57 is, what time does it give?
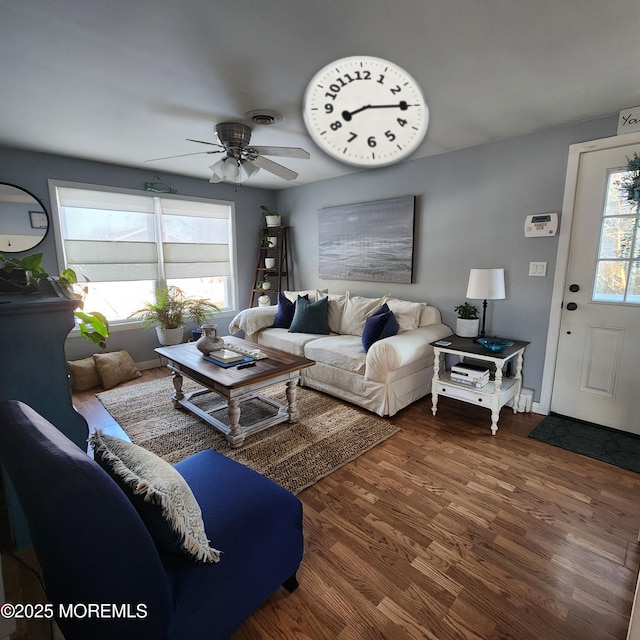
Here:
h=8 m=15
